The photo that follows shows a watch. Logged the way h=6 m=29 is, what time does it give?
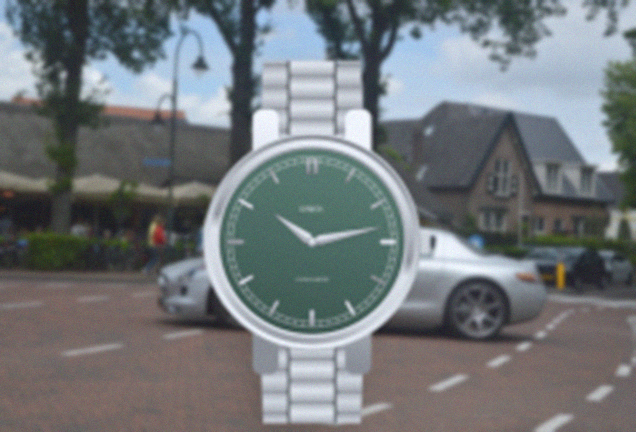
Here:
h=10 m=13
